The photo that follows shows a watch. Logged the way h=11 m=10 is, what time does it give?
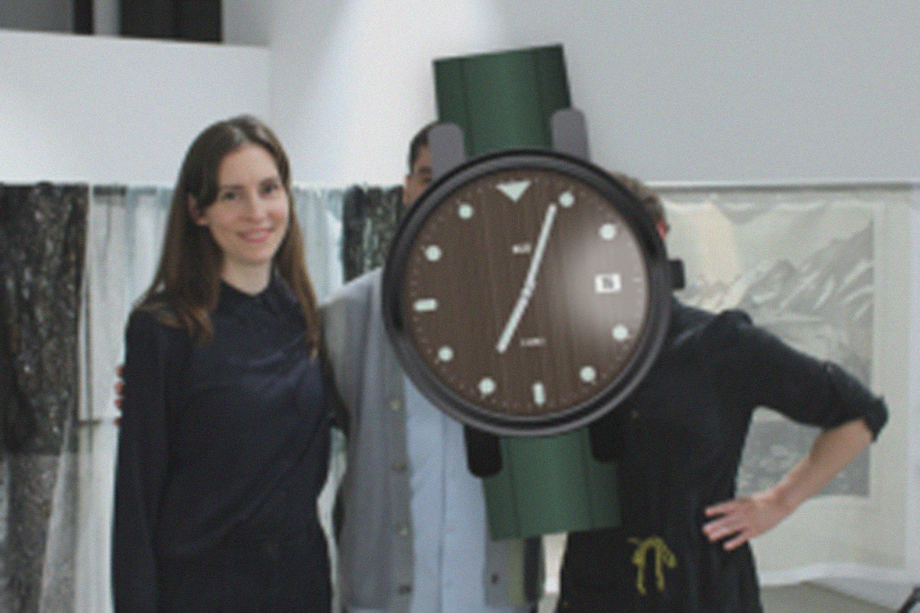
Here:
h=7 m=4
